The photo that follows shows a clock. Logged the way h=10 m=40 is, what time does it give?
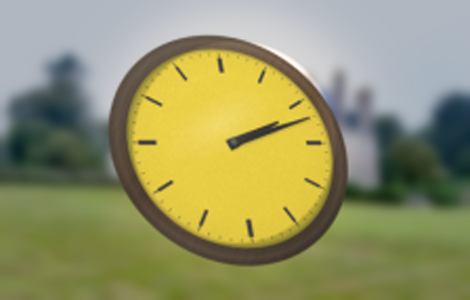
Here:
h=2 m=12
